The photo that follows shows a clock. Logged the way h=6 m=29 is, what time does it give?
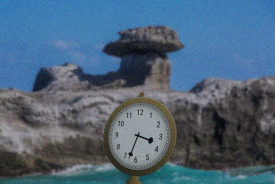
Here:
h=3 m=33
